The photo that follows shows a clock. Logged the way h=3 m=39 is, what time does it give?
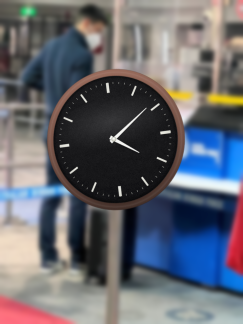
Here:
h=4 m=9
